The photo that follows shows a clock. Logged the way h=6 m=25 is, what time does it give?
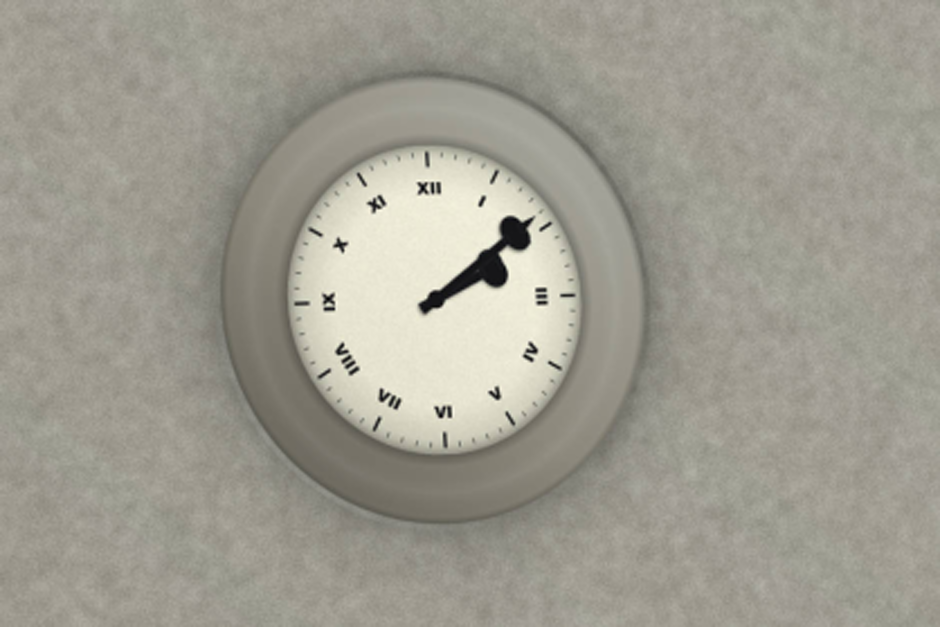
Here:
h=2 m=9
